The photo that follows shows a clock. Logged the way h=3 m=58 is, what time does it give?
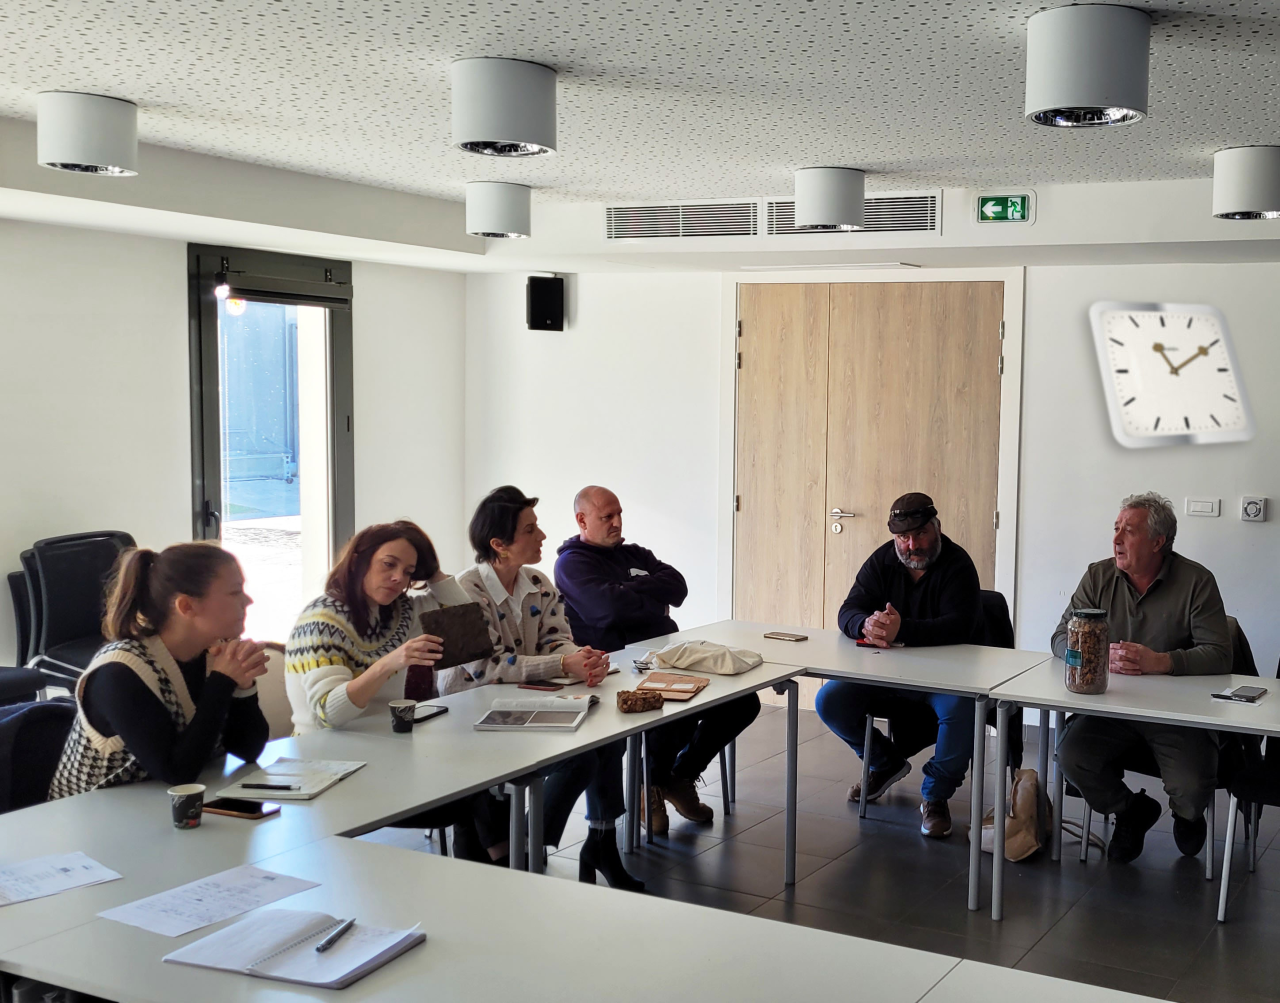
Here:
h=11 m=10
